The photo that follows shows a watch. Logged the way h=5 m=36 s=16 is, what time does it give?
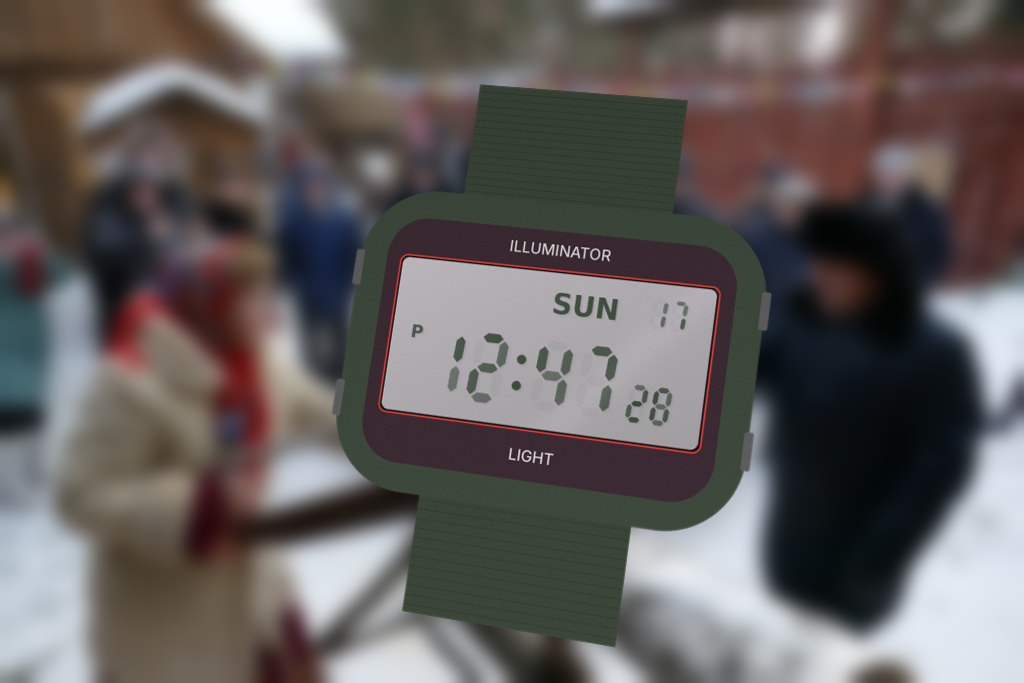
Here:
h=12 m=47 s=28
